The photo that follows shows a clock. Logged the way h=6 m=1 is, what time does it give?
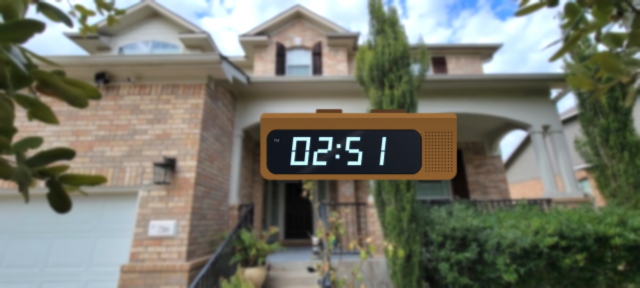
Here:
h=2 m=51
